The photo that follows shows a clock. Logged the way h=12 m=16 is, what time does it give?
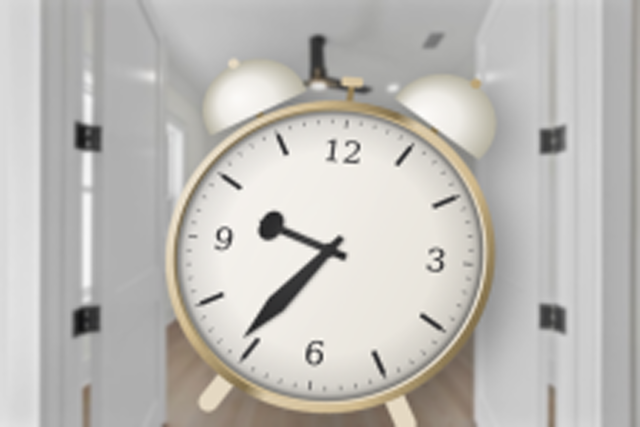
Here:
h=9 m=36
